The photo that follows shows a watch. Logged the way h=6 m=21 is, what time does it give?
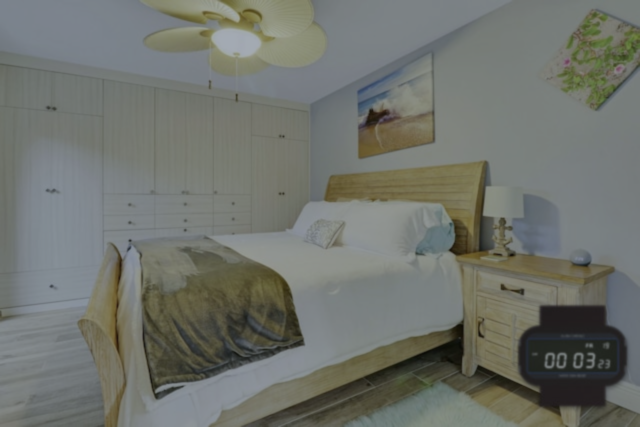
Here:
h=0 m=3
